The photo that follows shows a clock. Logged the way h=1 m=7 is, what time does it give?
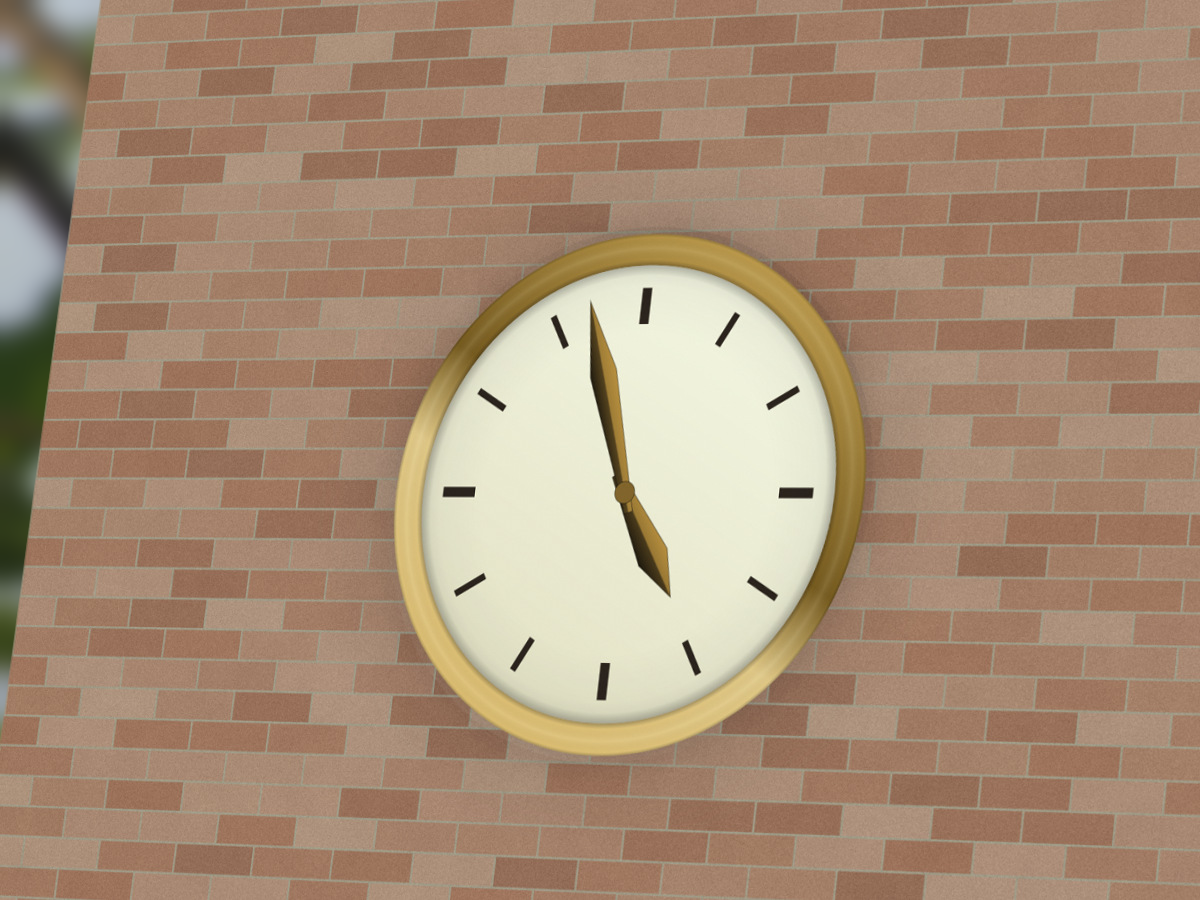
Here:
h=4 m=57
